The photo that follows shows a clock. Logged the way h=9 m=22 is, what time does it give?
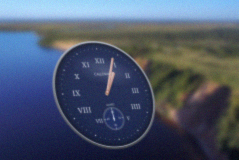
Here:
h=1 m=4
